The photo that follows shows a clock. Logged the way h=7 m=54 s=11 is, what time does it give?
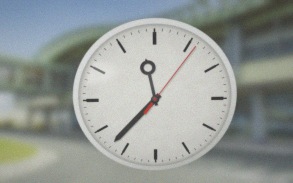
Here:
h=11 m=37 s=6
